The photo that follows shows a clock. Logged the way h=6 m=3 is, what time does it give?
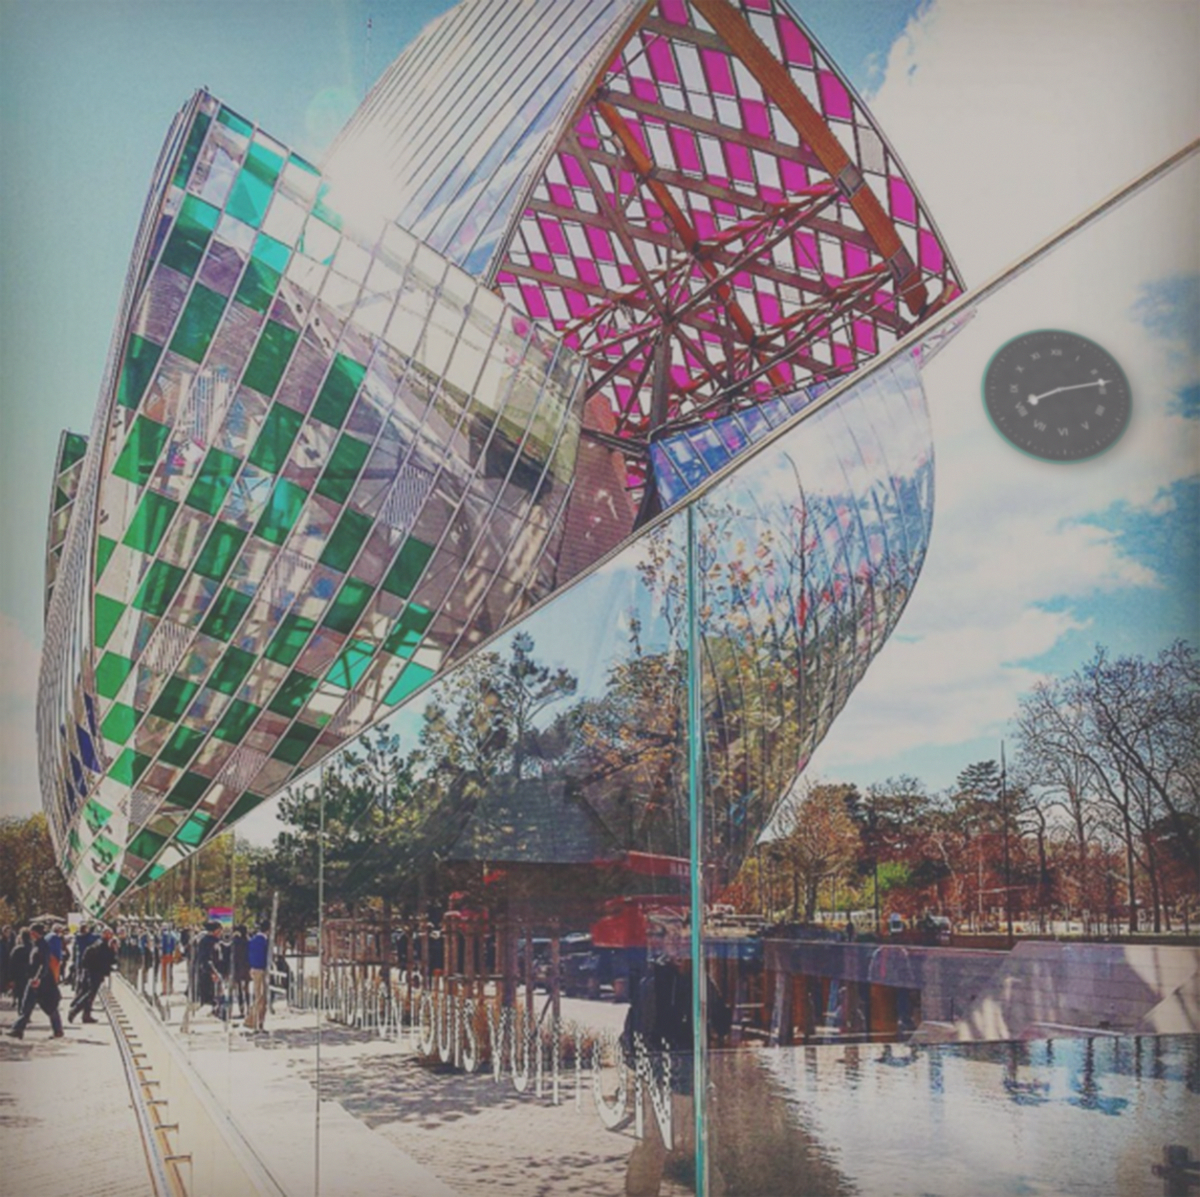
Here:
h=8 m=13
